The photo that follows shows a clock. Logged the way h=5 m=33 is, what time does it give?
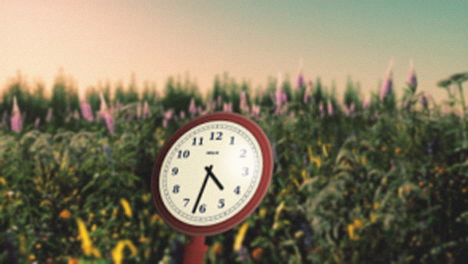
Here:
h=4 m=32
